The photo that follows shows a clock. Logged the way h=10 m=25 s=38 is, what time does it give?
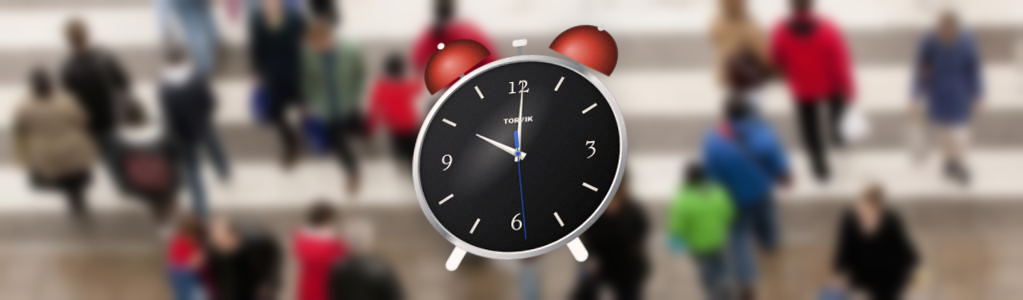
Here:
h=10 m=0 s=29
